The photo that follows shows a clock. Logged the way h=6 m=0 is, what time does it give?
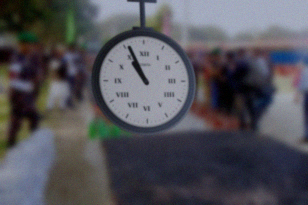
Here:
h=10 m=56
